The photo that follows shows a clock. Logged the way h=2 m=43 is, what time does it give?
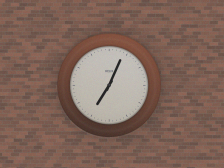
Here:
h=7 m=4
